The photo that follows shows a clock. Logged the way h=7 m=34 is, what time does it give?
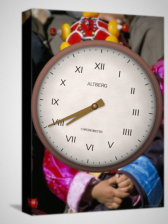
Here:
h=7 m=40
